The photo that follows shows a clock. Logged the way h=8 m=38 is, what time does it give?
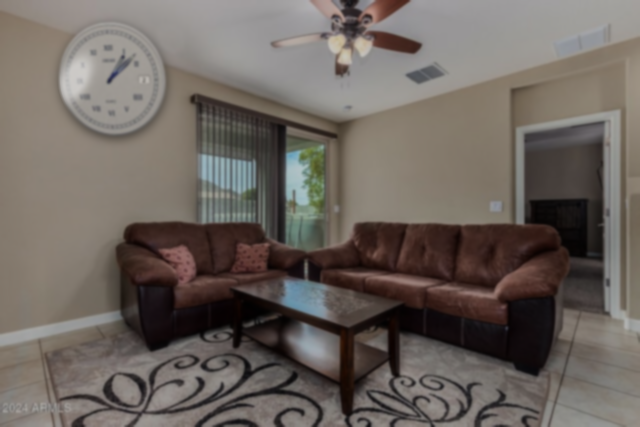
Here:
h=1 m=8
